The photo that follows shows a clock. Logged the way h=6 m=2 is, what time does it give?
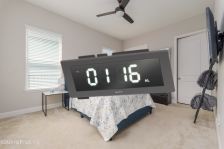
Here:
h=1 m=16
